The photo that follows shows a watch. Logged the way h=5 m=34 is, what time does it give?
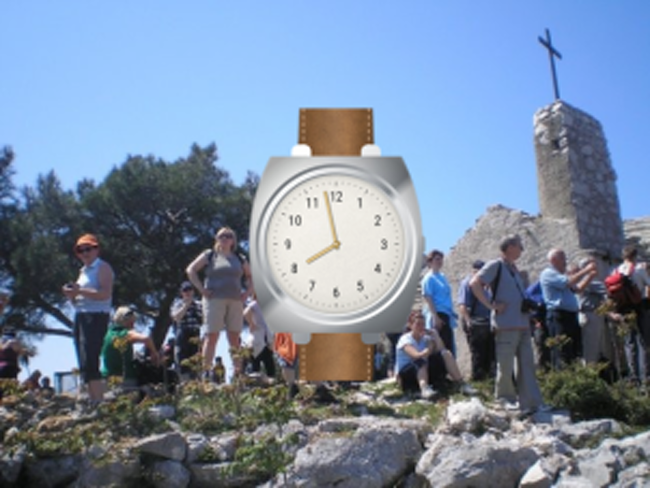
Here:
h=7 m=58
